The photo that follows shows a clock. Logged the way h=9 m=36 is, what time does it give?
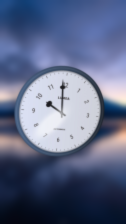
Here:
h=9 m=59
